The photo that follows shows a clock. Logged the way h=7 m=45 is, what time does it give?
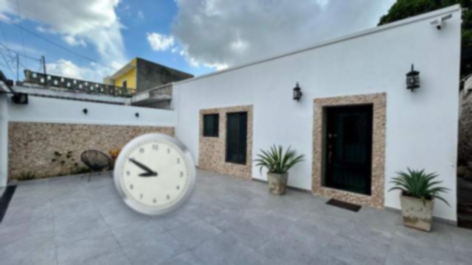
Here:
h=8 m=50
